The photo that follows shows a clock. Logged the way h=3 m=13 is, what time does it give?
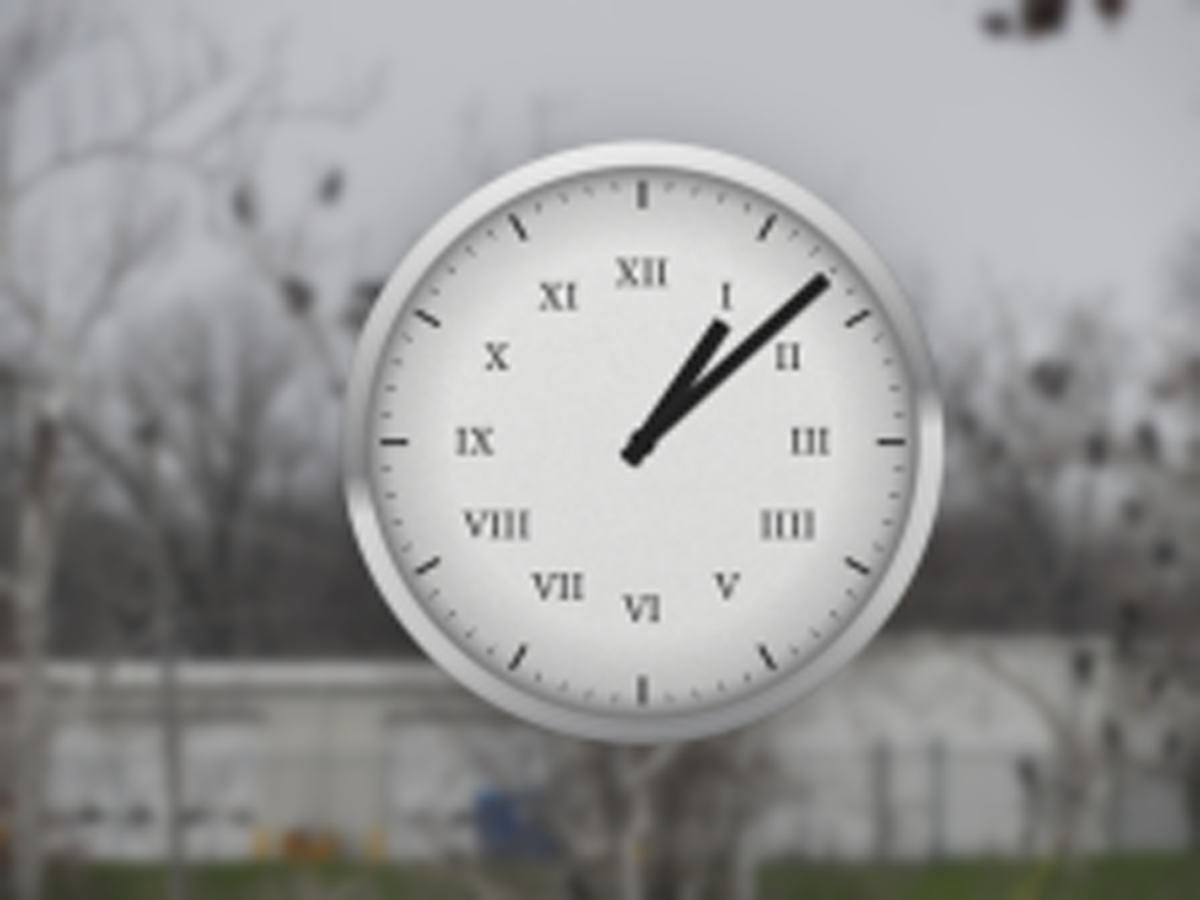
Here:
h=1 m=8
